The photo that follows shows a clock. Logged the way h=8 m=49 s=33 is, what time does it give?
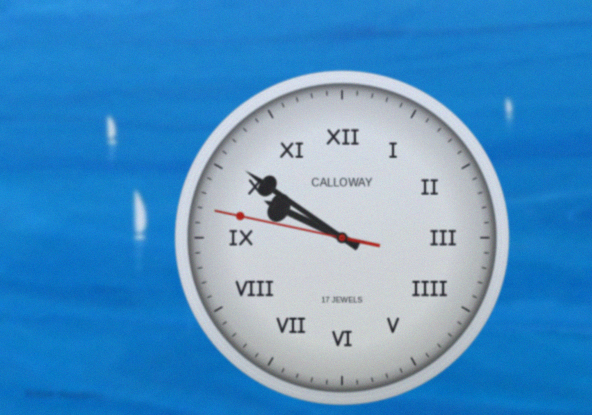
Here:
h=9 m=50 s=47
